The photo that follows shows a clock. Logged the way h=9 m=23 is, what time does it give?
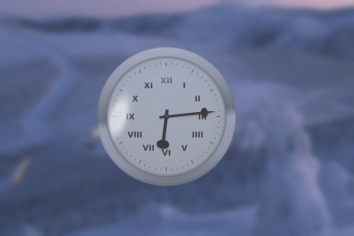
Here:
h=6 m=14
